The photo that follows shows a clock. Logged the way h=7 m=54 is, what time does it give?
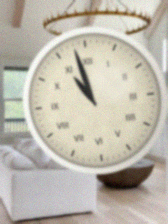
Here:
h=10 m=58
